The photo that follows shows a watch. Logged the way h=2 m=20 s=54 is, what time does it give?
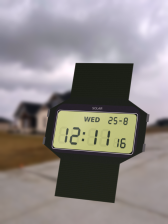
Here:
h=12 m=11 s=16
